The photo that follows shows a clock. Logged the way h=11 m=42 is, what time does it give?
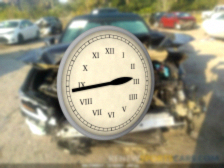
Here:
h=2 m=44
